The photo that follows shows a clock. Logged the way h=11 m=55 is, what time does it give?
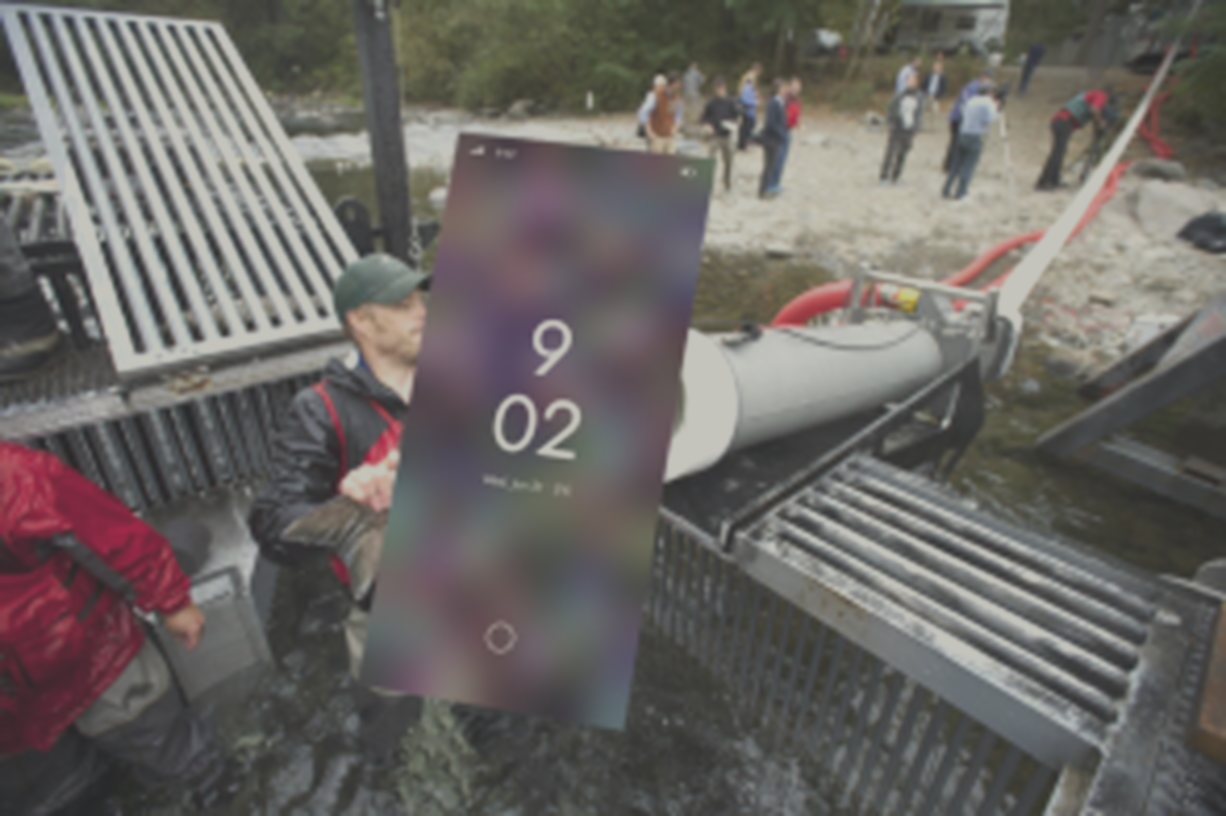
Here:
h=9 m=2
